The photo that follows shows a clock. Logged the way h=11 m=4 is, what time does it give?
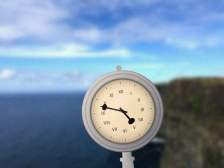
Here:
h=4 m=48
